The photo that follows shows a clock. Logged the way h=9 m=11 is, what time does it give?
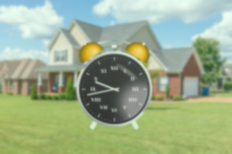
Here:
h=9 m=43
